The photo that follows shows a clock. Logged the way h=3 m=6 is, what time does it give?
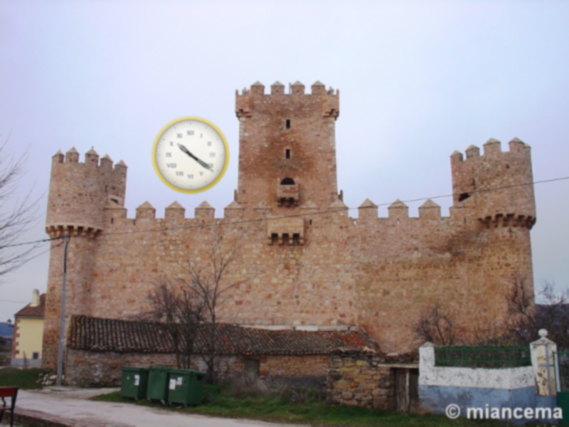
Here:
h=10 m=21
